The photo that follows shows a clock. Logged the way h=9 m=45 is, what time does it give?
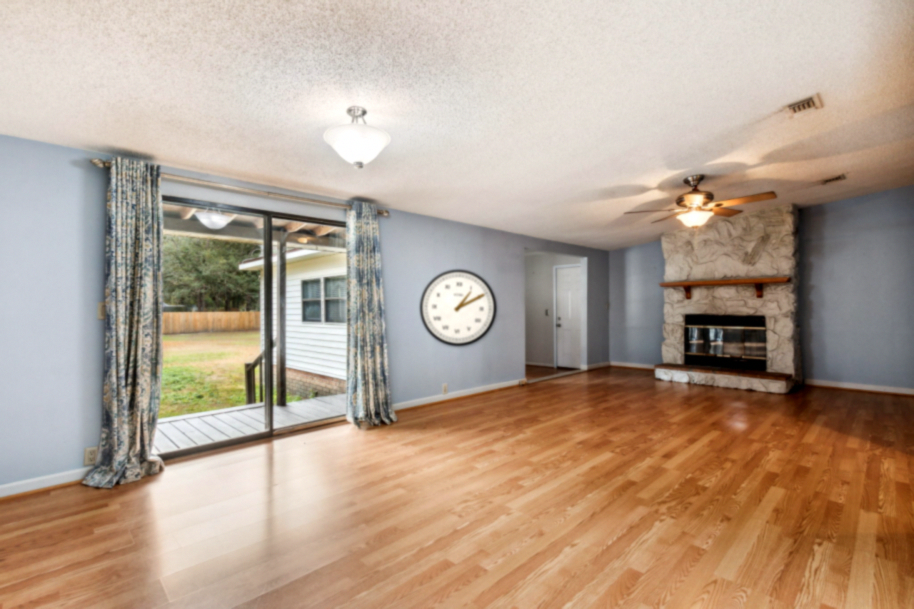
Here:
h=1 m=10
